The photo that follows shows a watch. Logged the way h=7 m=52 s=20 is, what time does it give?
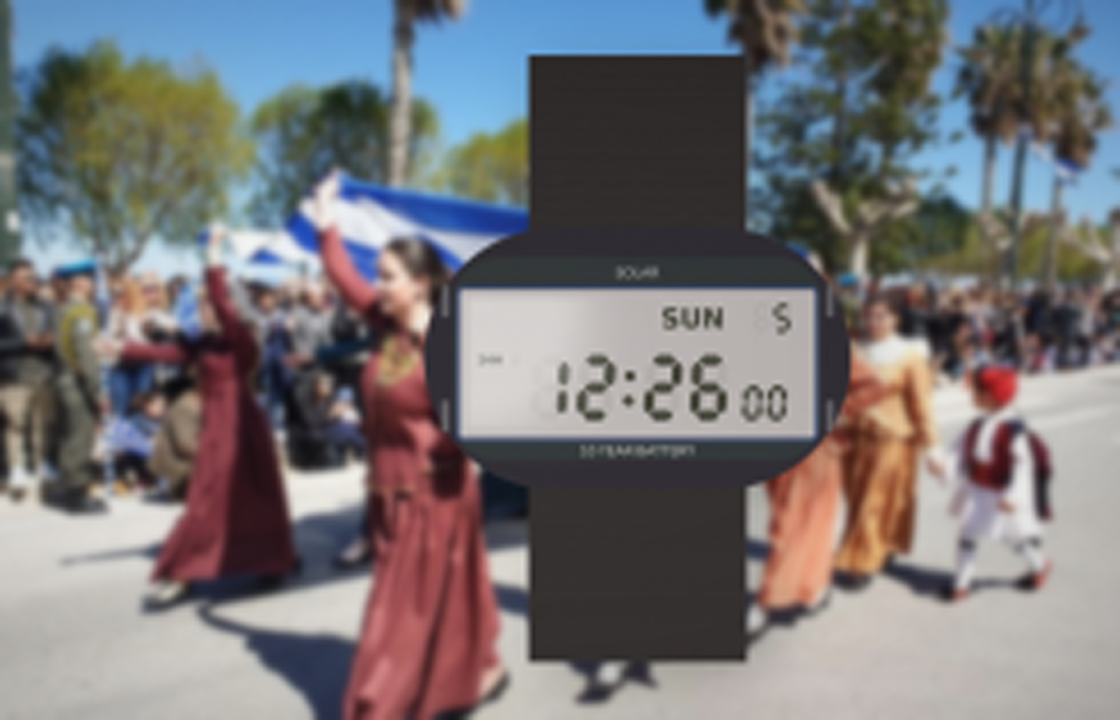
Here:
h=12 m=26 s=0
